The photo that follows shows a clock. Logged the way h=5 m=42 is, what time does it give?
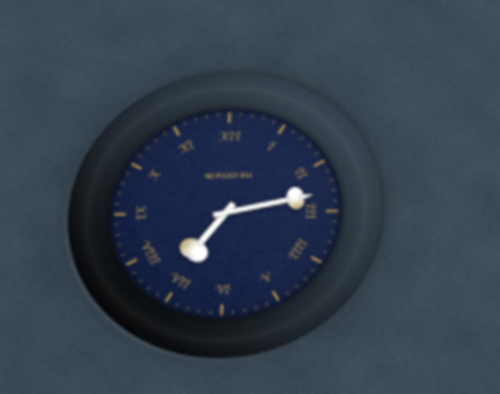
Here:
h=7 m=13
